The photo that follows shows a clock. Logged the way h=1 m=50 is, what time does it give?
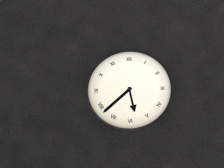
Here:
h=5 m=38
